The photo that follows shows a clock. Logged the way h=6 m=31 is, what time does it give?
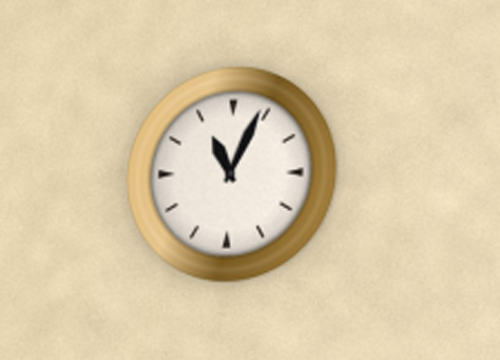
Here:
h=11 m=4
